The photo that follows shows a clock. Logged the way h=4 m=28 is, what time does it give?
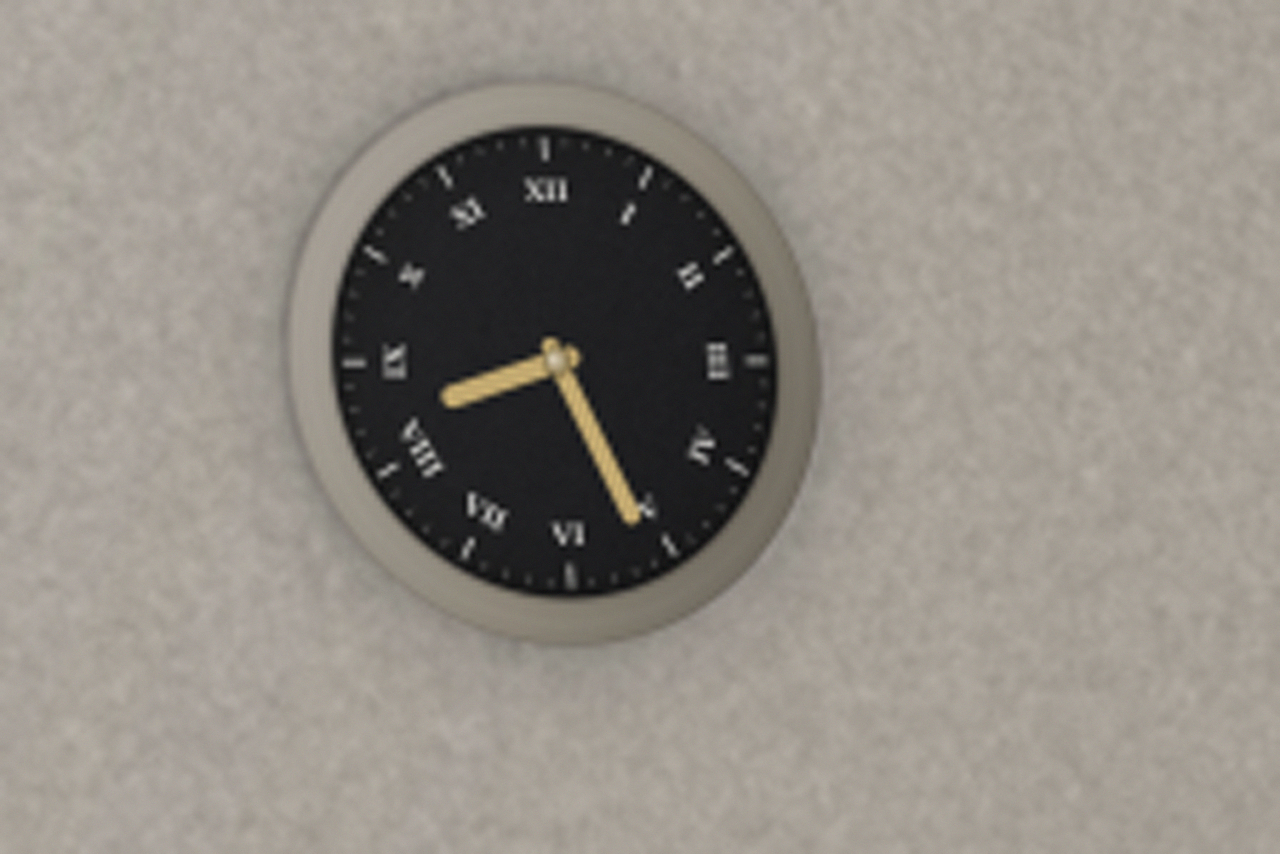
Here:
h=8 m=26
